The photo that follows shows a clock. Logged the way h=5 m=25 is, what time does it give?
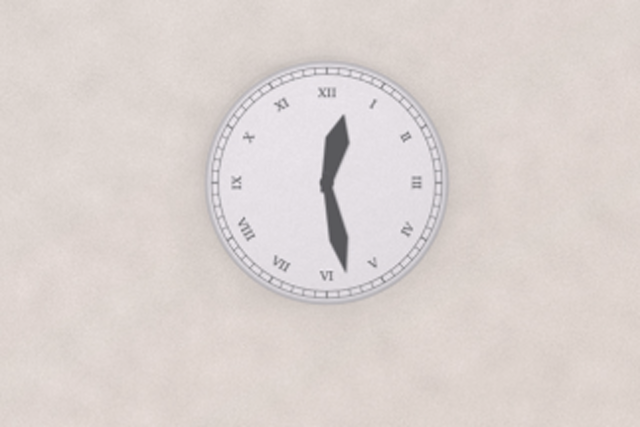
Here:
h=12 m=28
